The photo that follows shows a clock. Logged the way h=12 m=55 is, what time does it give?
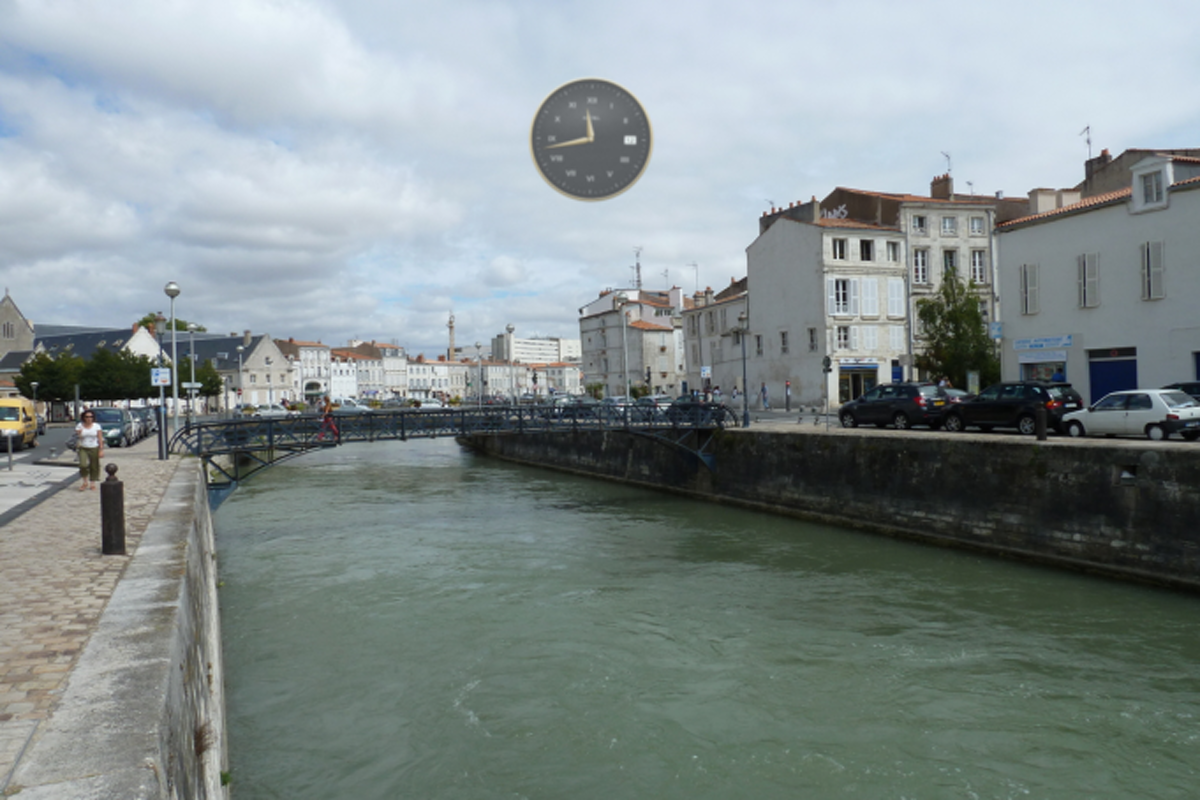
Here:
h=11 m=43
